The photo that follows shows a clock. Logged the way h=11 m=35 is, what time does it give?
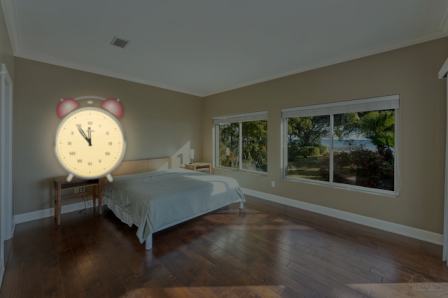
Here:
h=11 m=54
